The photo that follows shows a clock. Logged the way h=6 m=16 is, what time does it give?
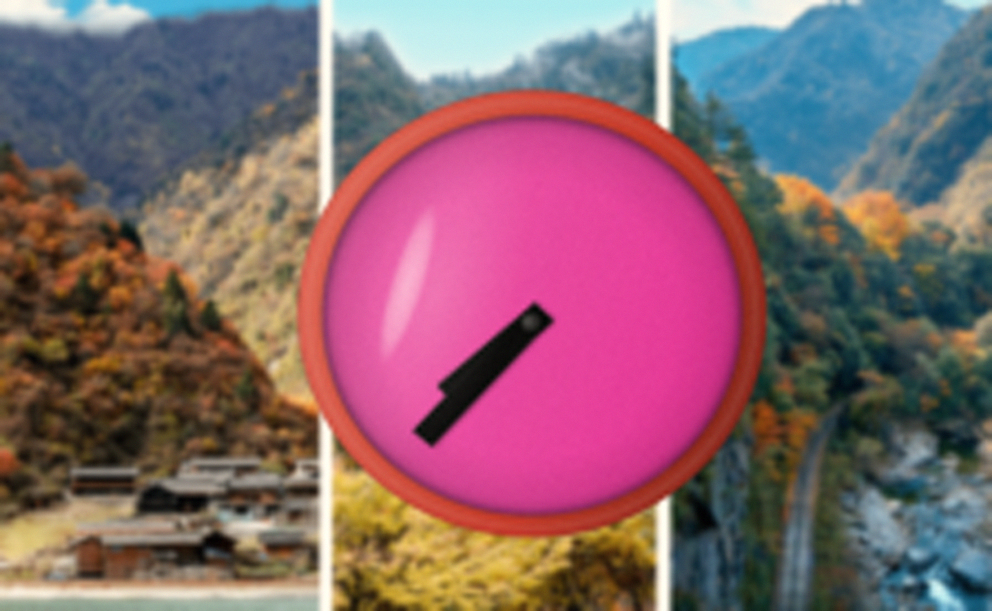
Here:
h=7 m=37
